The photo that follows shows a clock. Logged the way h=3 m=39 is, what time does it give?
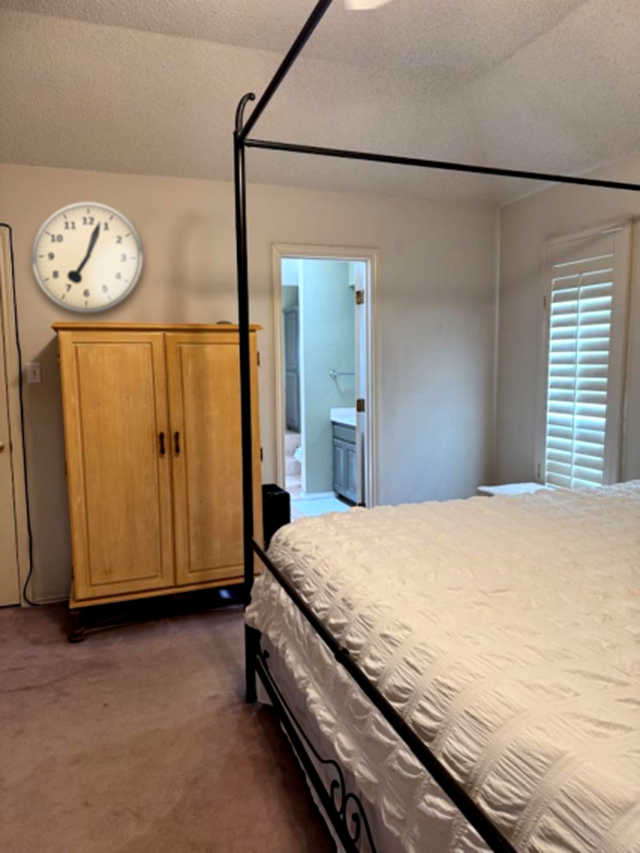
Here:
h=7 m=3
